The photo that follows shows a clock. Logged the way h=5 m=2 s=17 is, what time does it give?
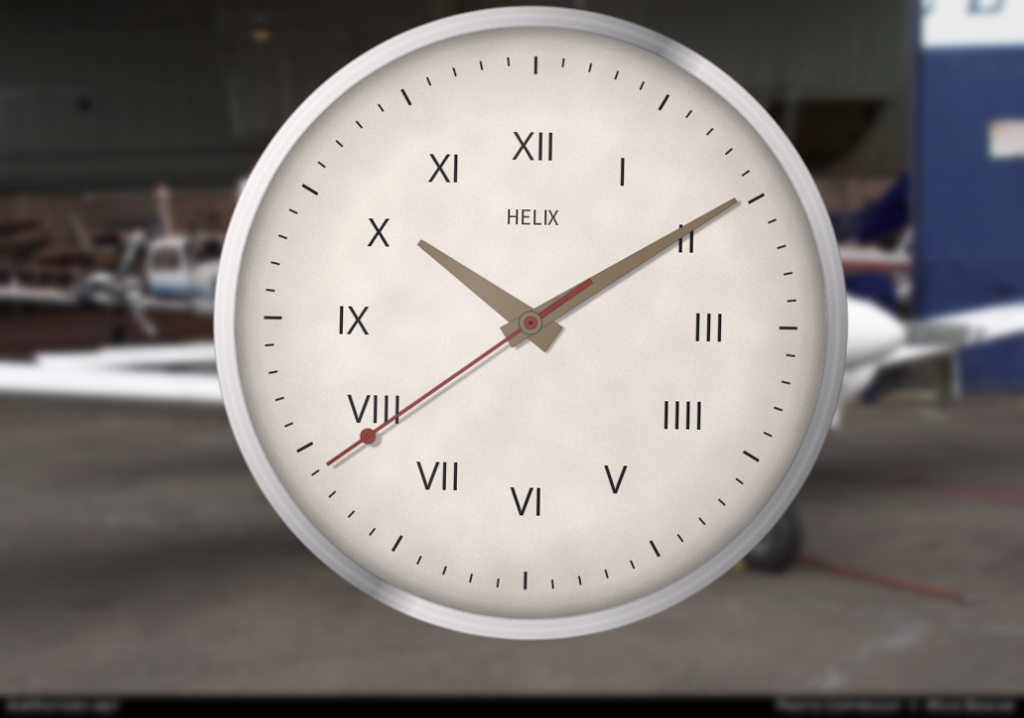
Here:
h=10 m=9 s=39
